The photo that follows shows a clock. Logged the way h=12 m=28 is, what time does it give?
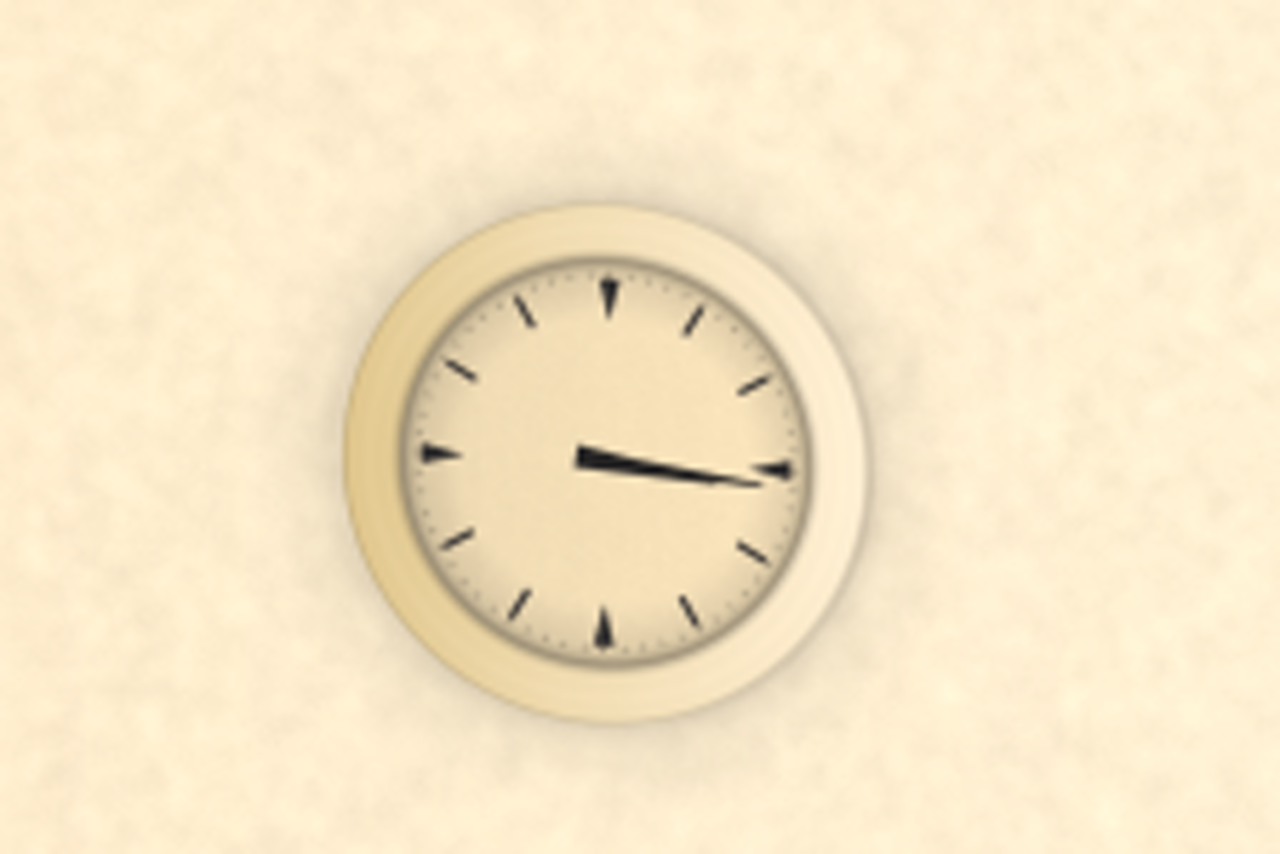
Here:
h=3 m=16
